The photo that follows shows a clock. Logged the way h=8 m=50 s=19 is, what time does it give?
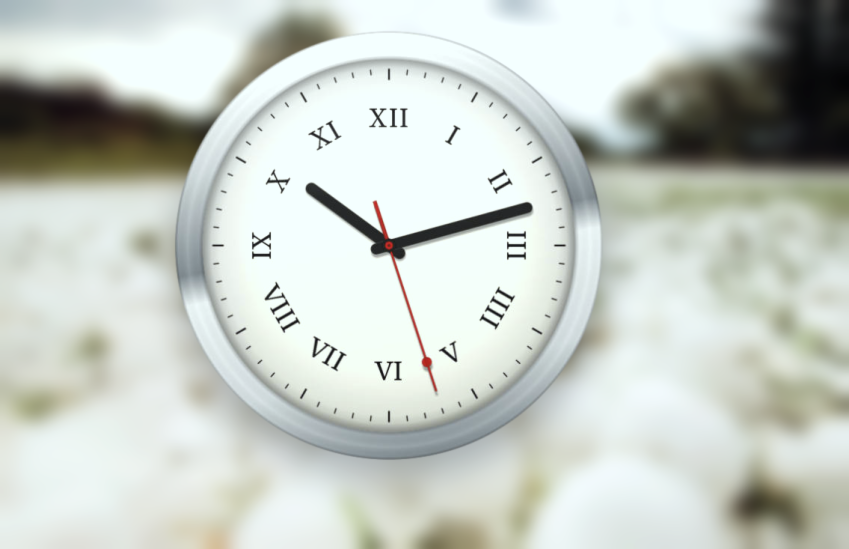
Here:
h=10 m=12 s=27
